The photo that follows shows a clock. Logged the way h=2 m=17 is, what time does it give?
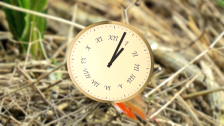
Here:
h=1 m=3
